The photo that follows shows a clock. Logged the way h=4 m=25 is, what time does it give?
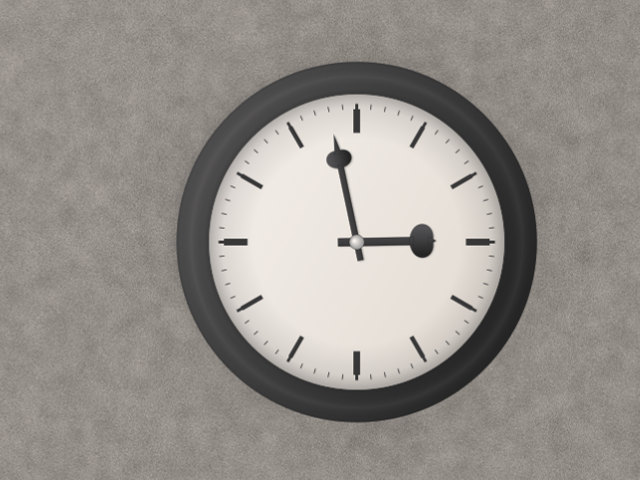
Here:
h=2 m=58
